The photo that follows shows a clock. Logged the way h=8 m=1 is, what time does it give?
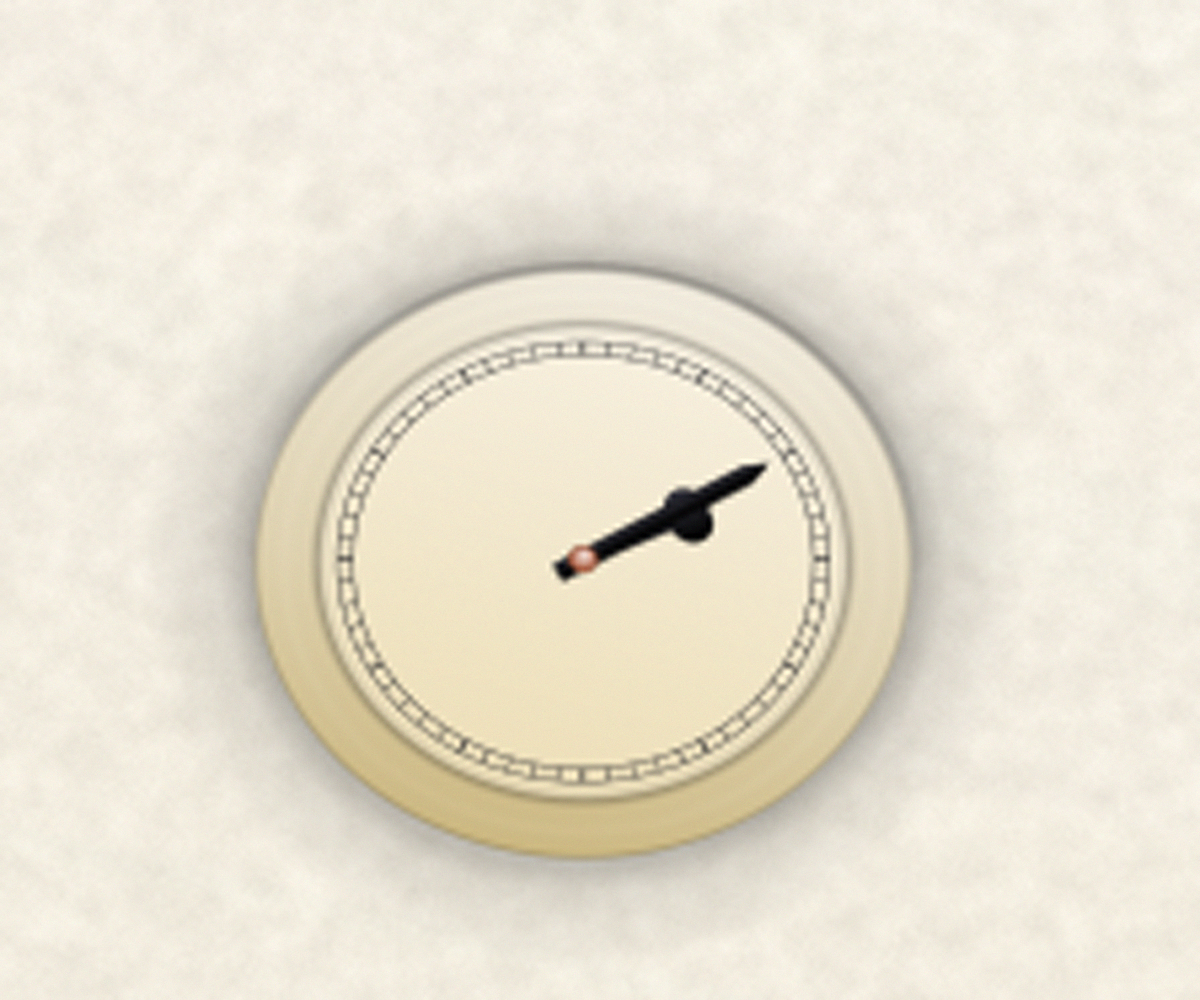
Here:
h=2 m=10
